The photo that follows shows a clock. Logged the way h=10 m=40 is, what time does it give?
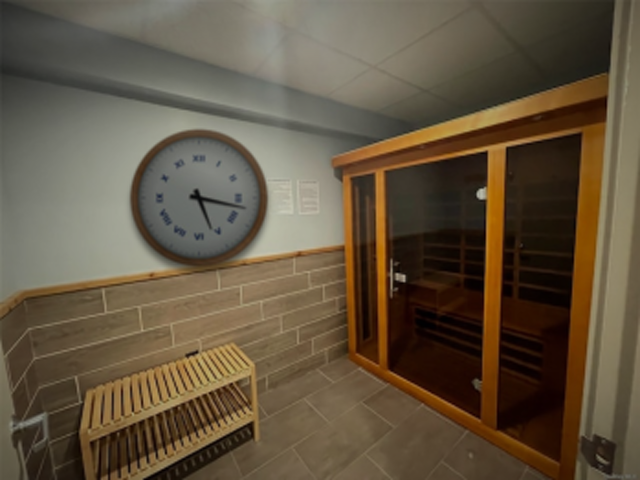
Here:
h=5 m=17
